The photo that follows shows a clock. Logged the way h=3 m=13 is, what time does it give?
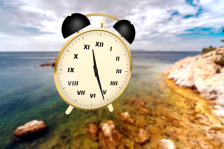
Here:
h=11 m=26
